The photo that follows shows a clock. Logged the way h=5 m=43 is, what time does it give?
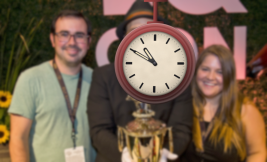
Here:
h=10 m=50
